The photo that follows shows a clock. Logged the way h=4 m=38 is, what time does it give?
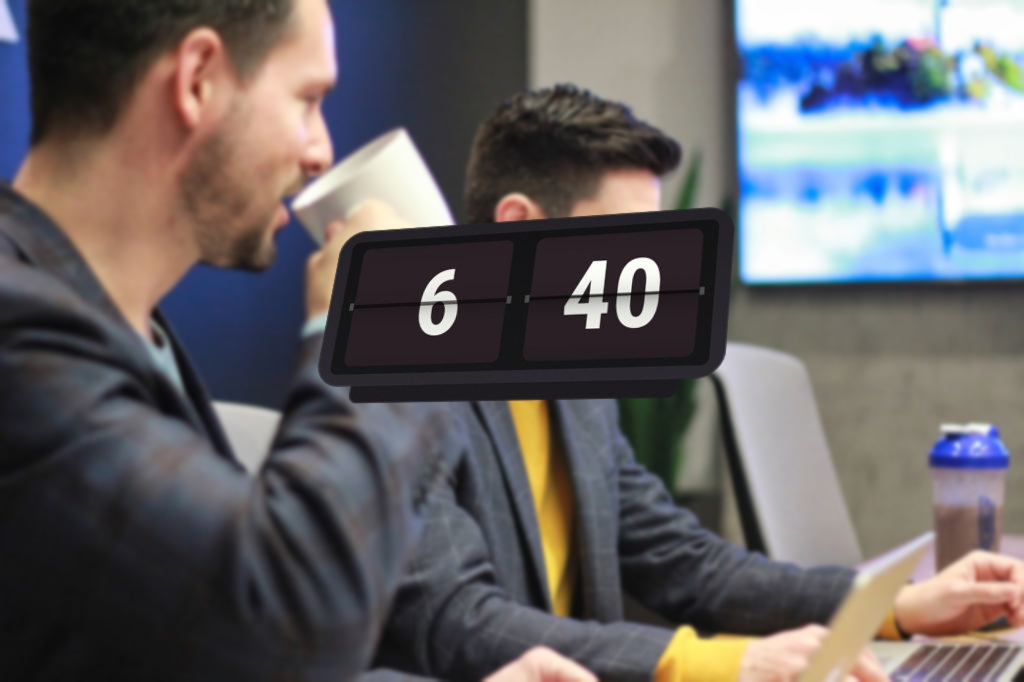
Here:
h=6 m=40
